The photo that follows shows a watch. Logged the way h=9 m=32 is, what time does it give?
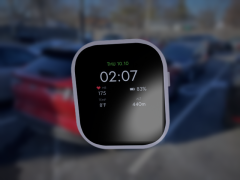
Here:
h=2 m=7
